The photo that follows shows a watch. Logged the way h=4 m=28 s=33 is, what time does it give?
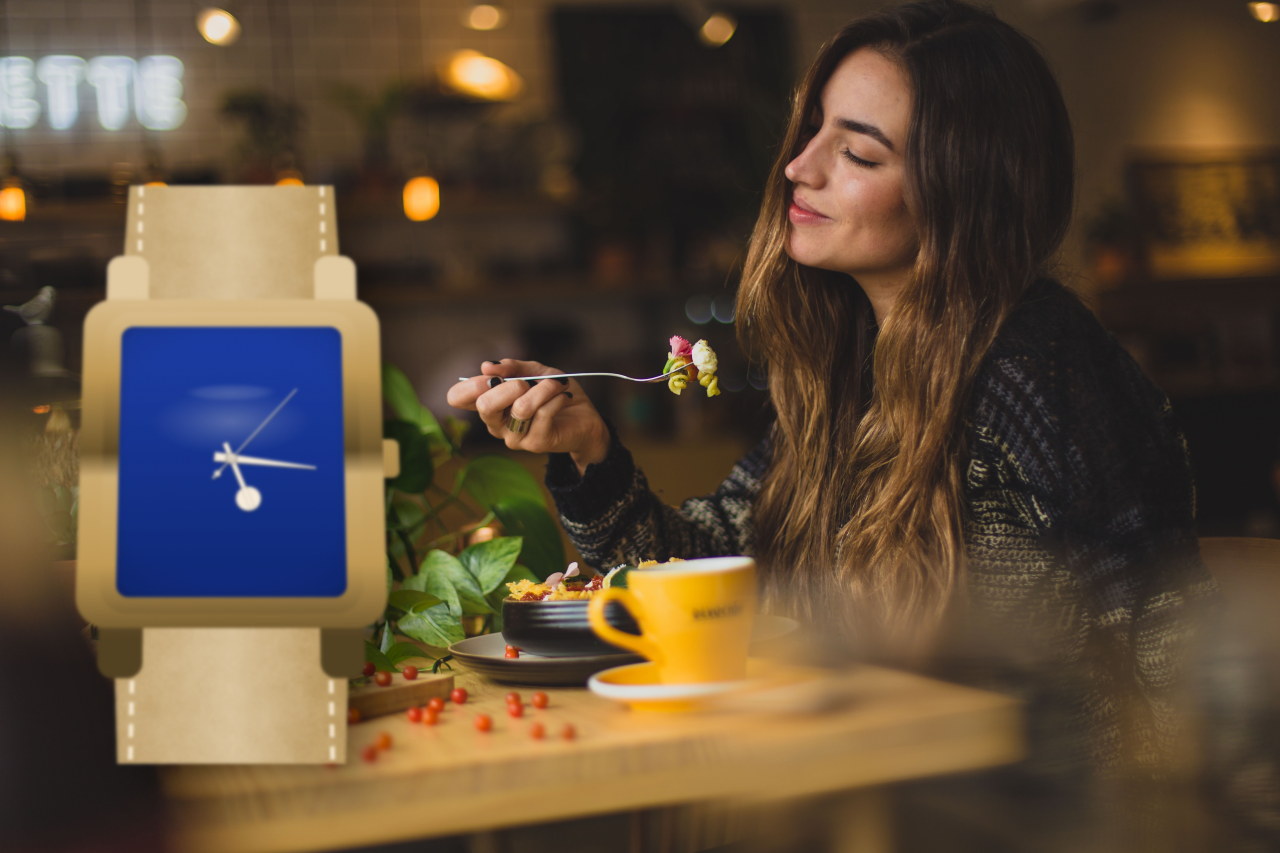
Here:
h=5 m=16 s=7
